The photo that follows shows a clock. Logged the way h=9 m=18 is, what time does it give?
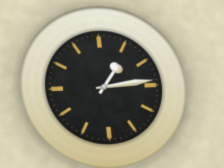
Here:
h=1 m=14
